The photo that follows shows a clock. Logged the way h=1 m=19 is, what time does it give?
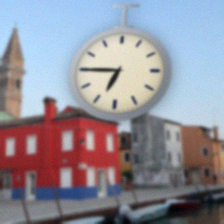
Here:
h=6 m=45
